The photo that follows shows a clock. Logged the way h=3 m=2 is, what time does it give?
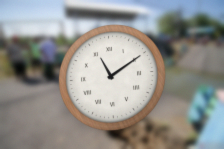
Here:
h=11 m=10
